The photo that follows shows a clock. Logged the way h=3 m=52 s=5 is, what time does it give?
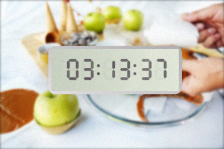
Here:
h=3 m=13 s=37
